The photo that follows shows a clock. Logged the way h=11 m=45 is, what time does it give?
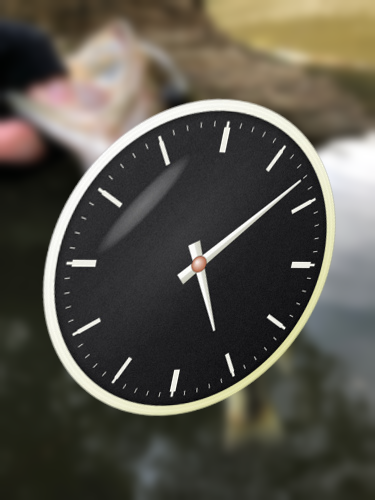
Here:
h=5 m=8
